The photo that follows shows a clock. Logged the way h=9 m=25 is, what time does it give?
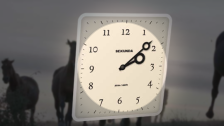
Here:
h=2 m=8
